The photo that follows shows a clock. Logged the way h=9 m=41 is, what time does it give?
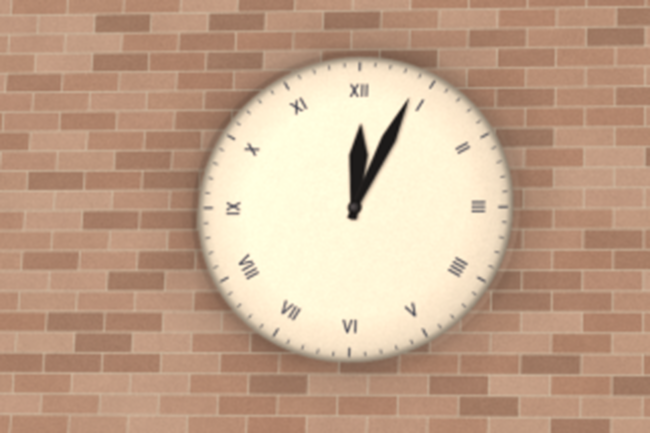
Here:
h=12 m=4
